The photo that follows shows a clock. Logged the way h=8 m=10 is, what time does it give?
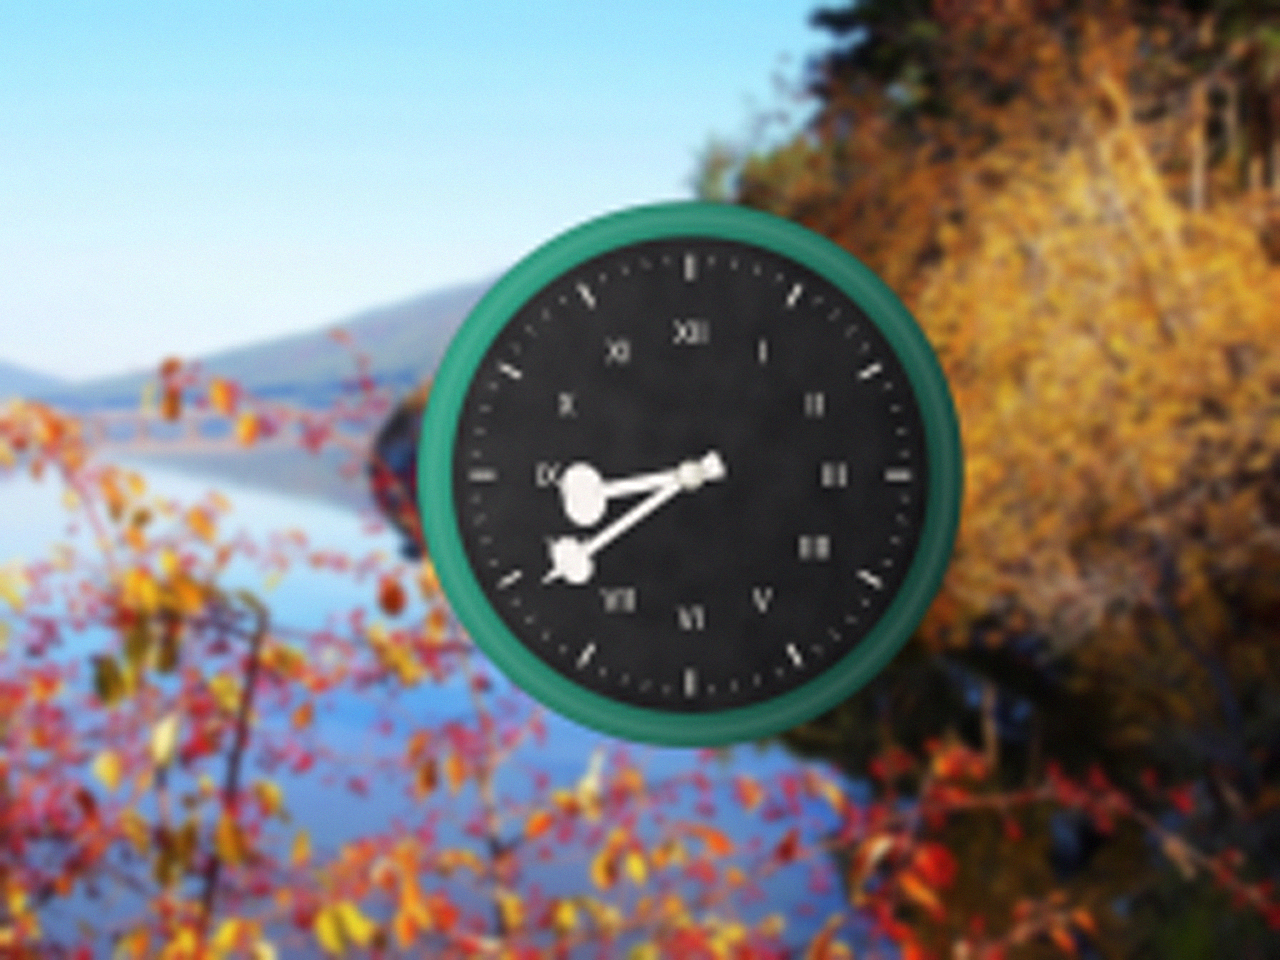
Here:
h=8 m=39
